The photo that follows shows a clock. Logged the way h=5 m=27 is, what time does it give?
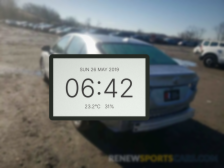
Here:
h=6 m=42
